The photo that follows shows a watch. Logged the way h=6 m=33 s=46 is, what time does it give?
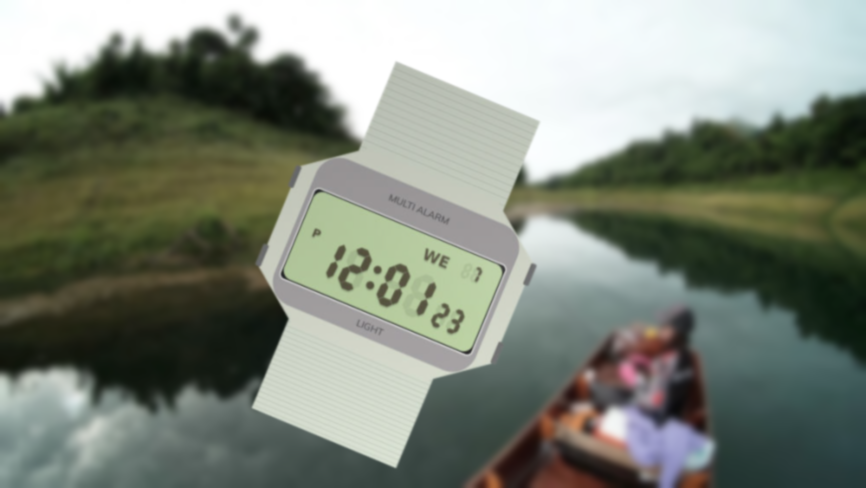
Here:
h=12 m=1 s=23
